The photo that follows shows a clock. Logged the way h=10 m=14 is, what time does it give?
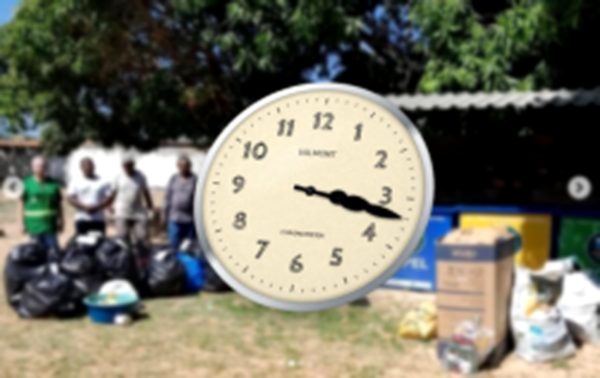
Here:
h=3 m=17
